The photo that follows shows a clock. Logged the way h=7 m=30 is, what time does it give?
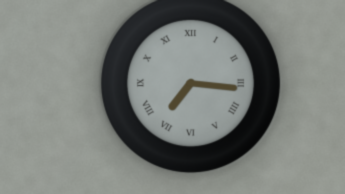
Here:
h=7 m=16
